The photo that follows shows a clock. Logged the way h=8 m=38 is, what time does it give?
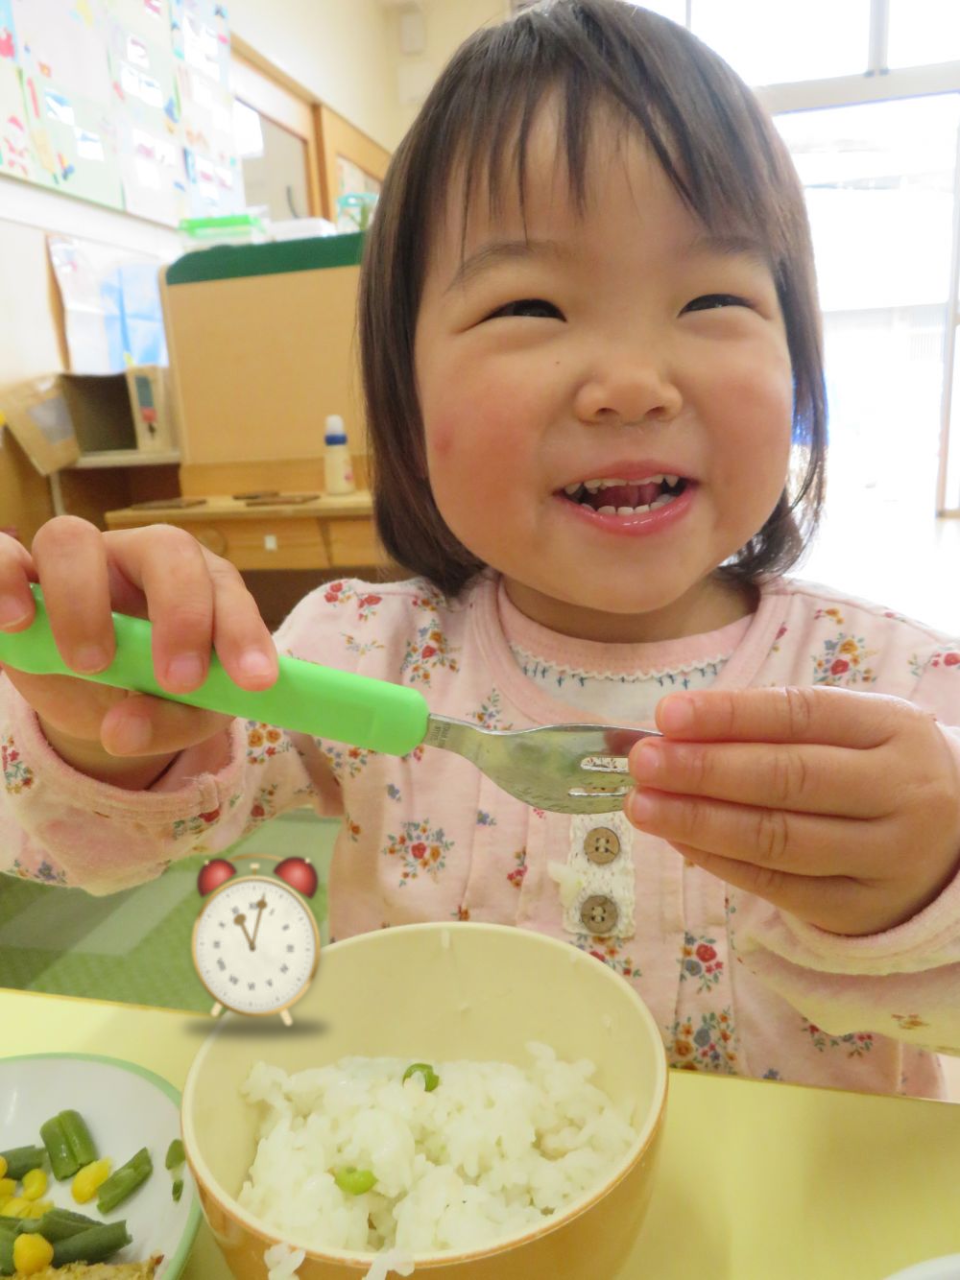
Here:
h=11 m=2
